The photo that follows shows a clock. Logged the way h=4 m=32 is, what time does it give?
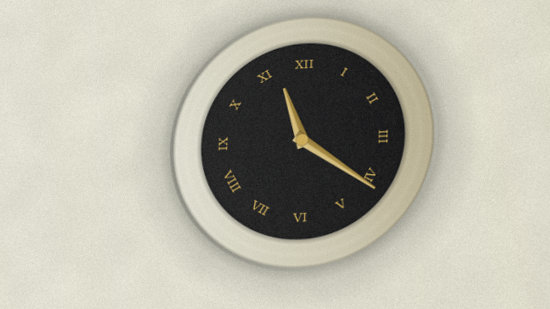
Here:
h=11 m=21
